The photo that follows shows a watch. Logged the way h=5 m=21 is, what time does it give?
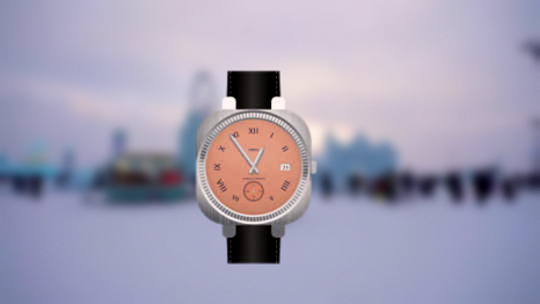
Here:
h=12 m=54
